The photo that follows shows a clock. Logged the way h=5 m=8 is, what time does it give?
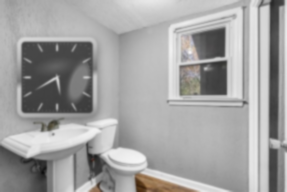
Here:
h=5 m=40
